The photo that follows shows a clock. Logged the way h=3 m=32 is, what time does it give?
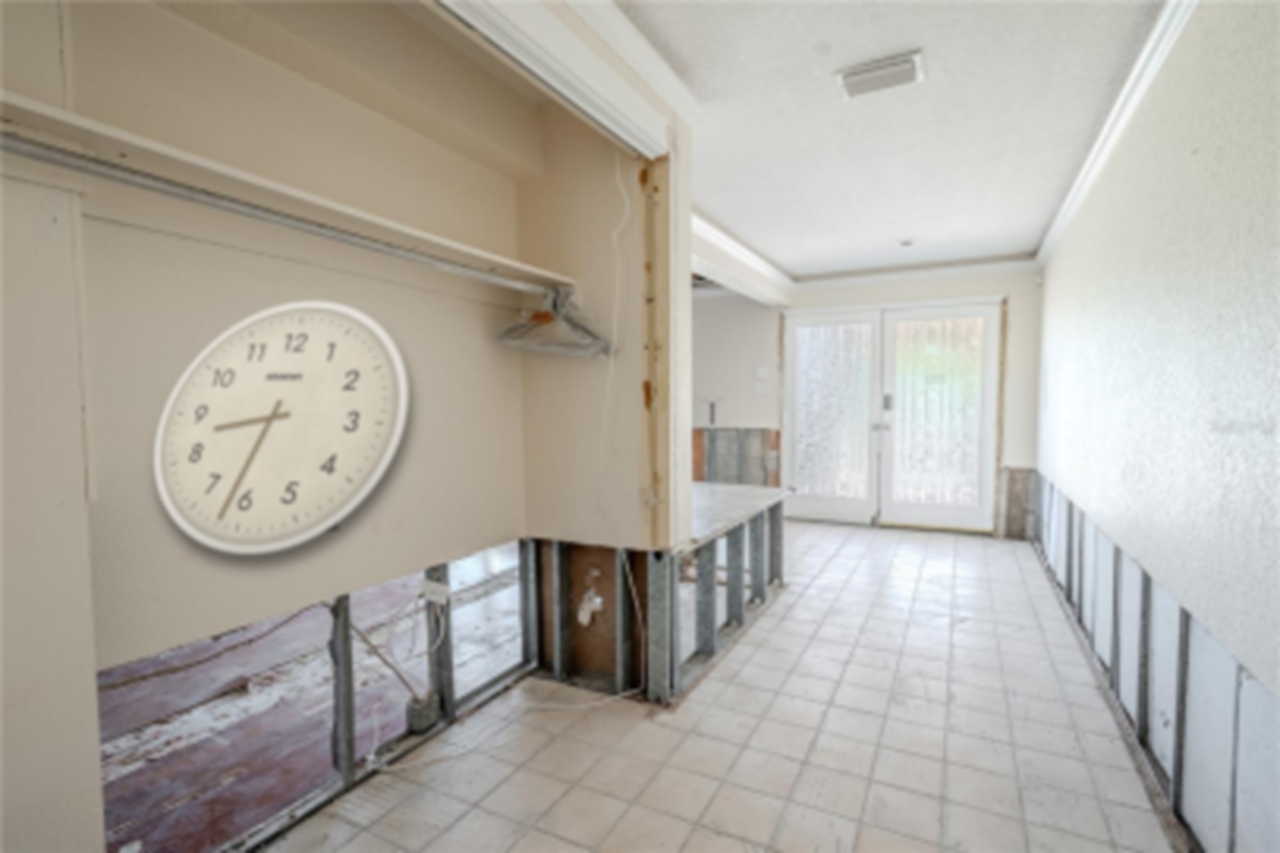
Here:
h=8 m=32
